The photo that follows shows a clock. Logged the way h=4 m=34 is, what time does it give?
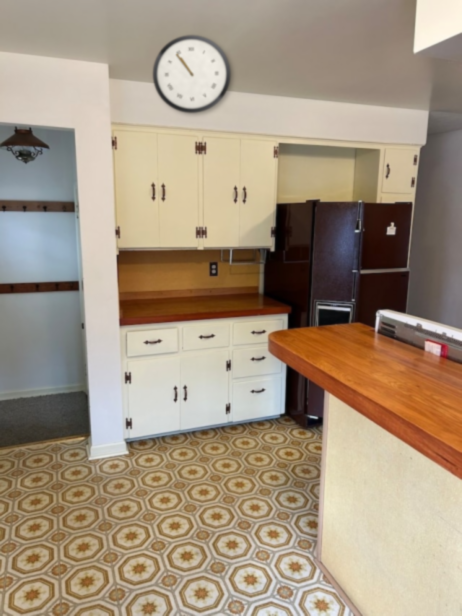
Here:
h=10 m=54
